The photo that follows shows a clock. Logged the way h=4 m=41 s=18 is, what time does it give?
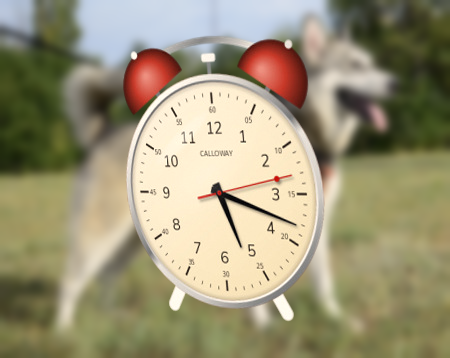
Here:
h=5 m=18 s=13
